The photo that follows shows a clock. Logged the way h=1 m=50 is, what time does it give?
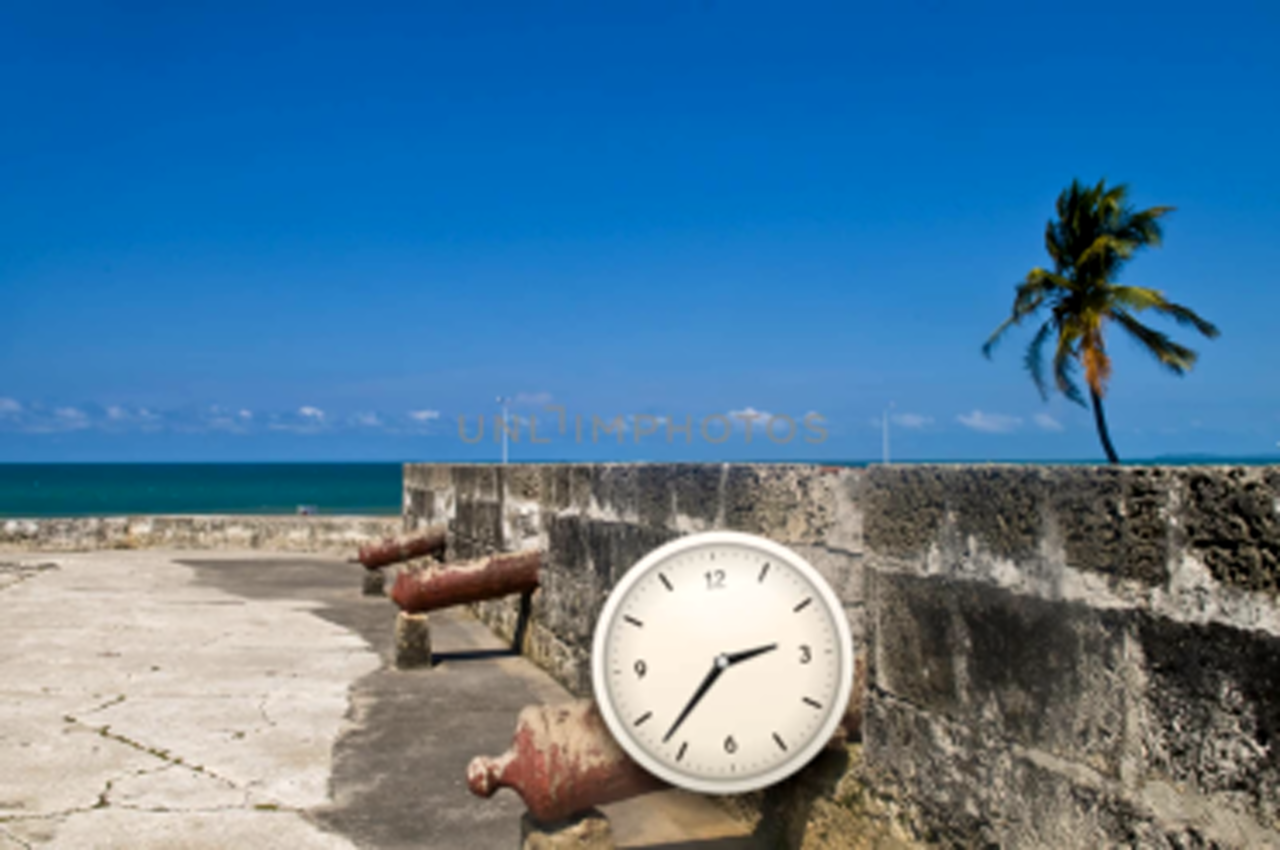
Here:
h=2 m=37
